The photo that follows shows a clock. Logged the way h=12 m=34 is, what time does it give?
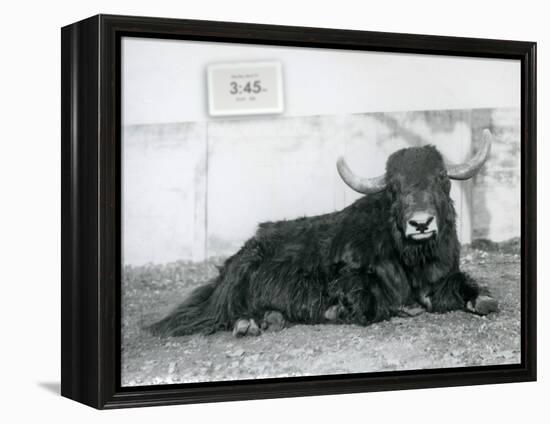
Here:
h=3 m=45
